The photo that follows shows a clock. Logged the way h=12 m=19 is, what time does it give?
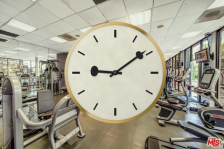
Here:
h=9 m=9
